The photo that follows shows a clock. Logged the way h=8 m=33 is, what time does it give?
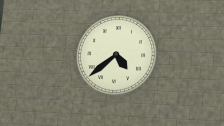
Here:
h=4 m=38
